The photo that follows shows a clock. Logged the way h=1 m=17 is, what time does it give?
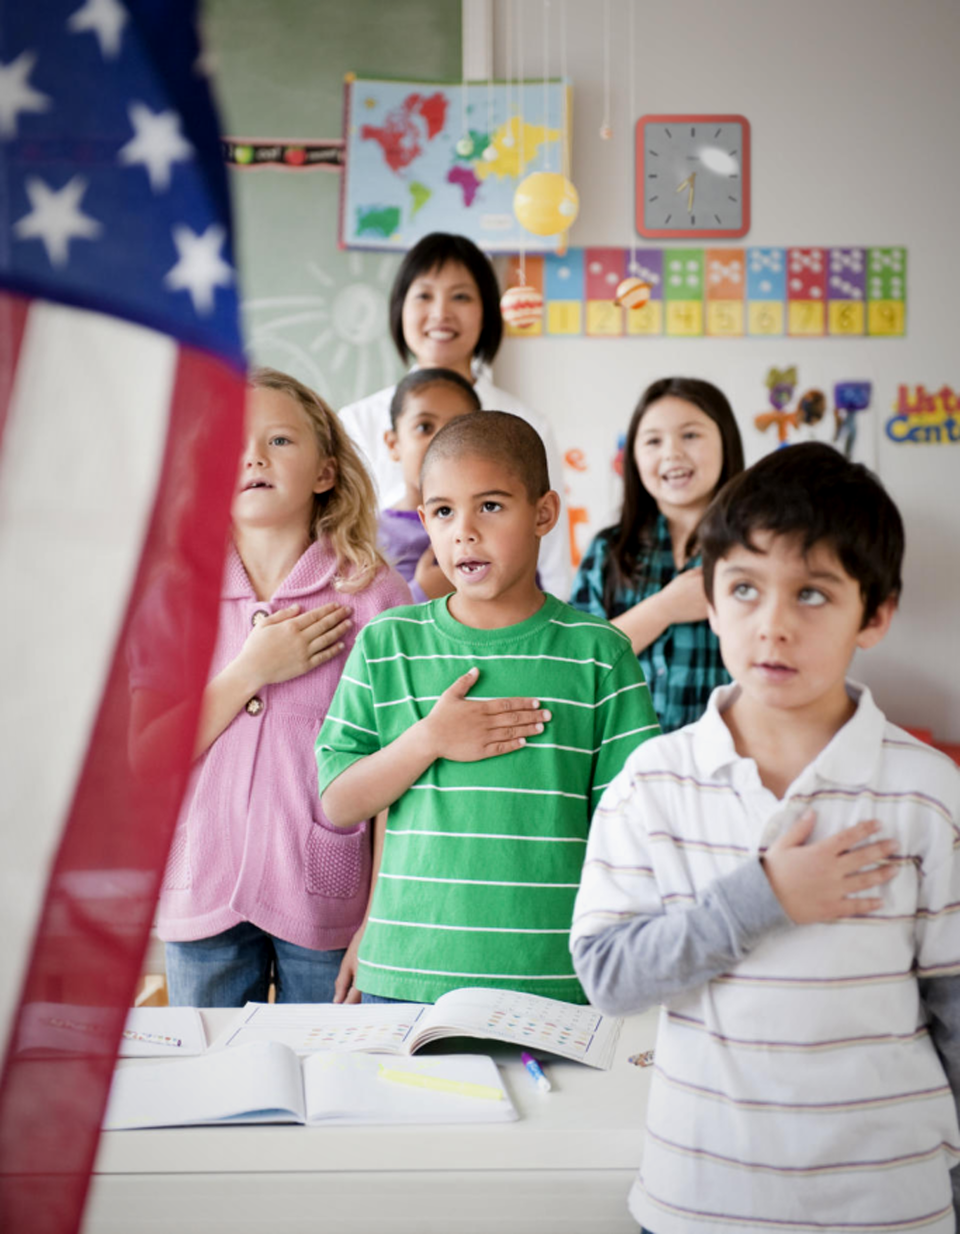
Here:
h=7 m=31
